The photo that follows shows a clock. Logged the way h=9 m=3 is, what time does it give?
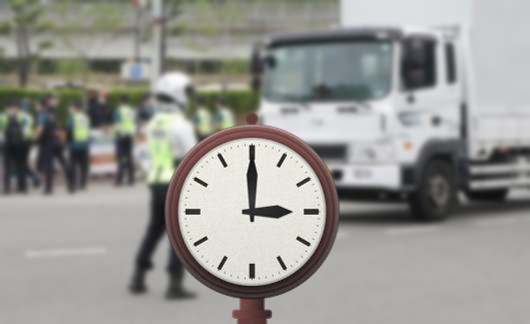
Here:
h=3 m=0
